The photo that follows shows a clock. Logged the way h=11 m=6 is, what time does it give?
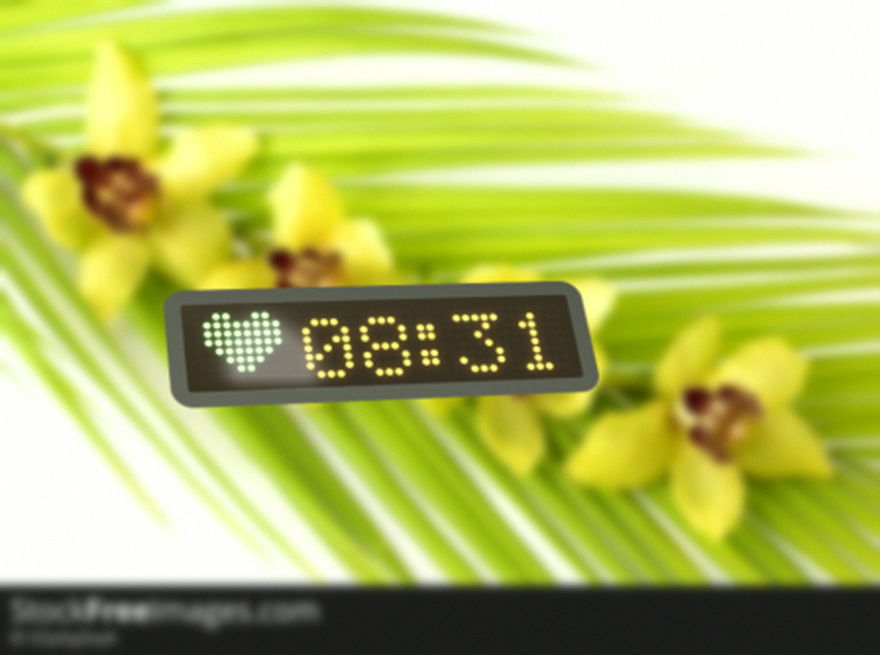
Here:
h=8 m=31
